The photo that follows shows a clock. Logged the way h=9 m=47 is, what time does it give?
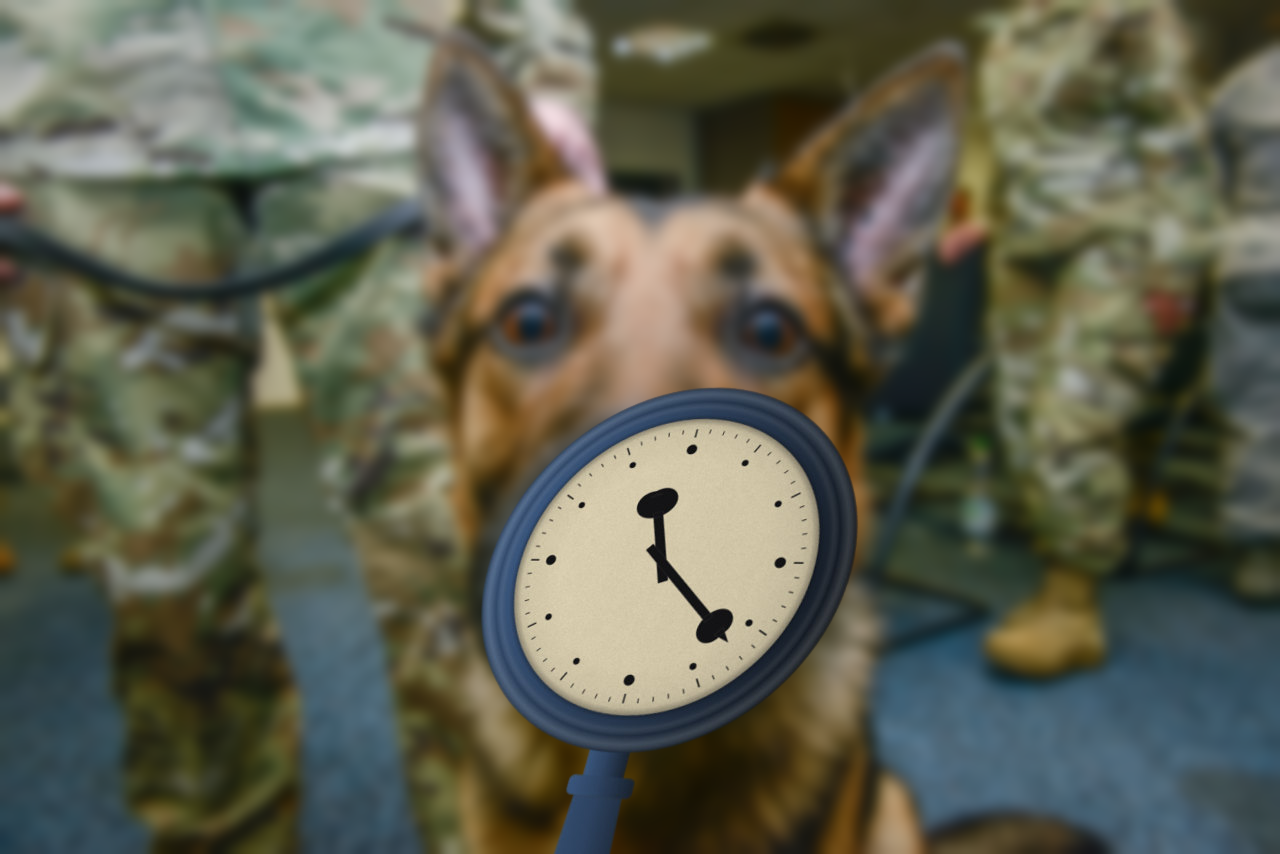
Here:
h=11 m=22
